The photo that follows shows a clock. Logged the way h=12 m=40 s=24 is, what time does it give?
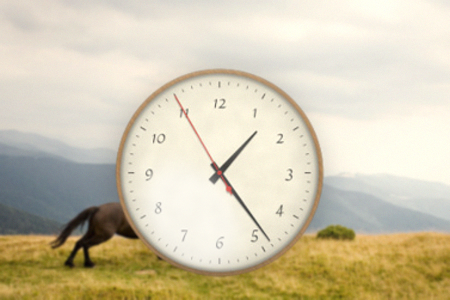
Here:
h=1 m=23 s=55
